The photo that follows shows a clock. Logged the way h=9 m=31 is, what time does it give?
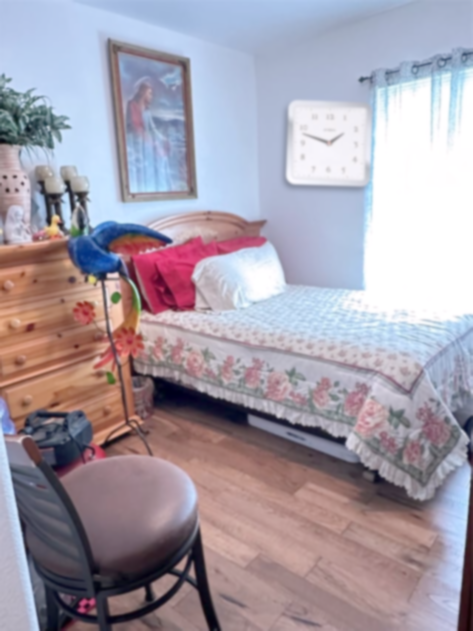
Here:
h=1 m=48
